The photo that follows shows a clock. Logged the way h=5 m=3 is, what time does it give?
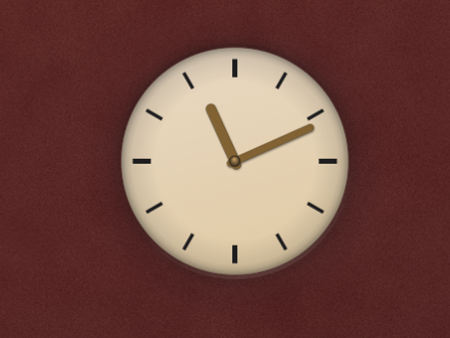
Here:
h=11 m=11
